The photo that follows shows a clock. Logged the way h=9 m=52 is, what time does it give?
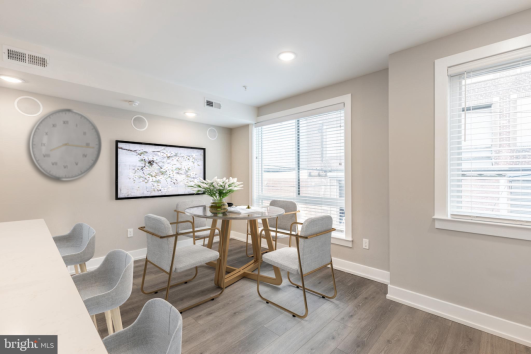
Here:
h=8 m=16
